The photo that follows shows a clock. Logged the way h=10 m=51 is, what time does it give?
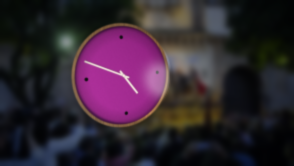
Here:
h=4 m=49
